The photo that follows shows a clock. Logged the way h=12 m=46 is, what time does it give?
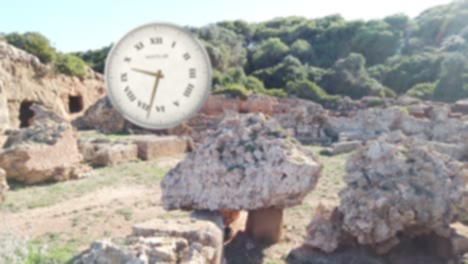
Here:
h=9 m=33
